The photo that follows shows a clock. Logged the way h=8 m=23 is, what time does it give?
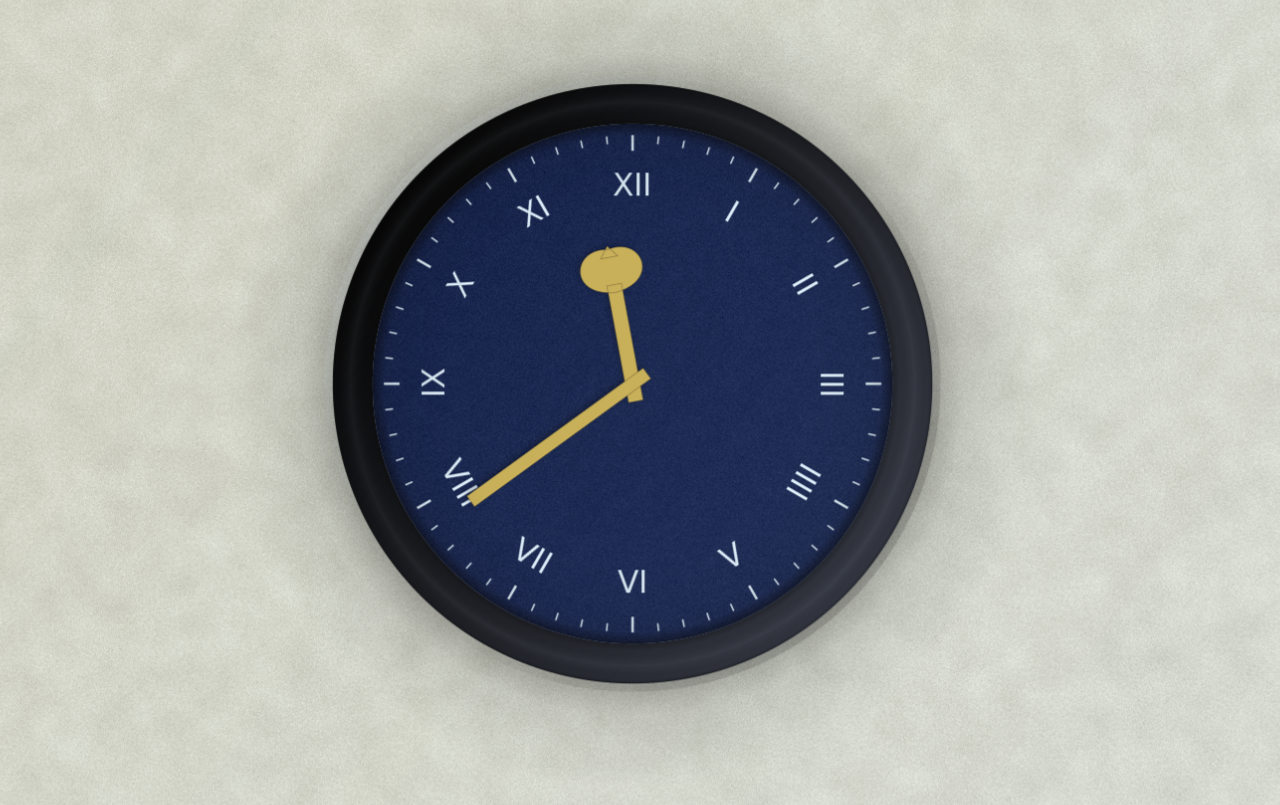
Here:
h=11 m=39
